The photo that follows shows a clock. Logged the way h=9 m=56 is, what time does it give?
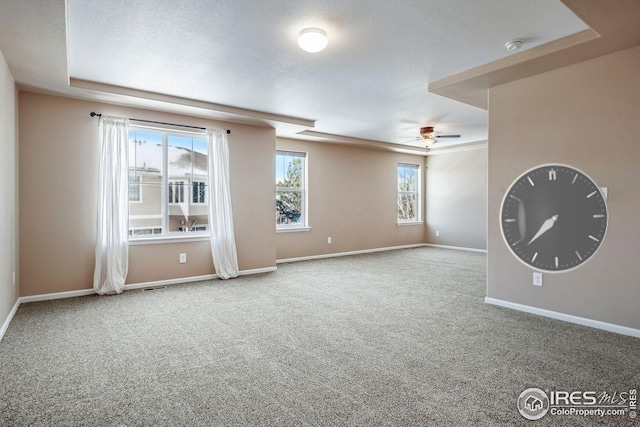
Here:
h=7 m=38
